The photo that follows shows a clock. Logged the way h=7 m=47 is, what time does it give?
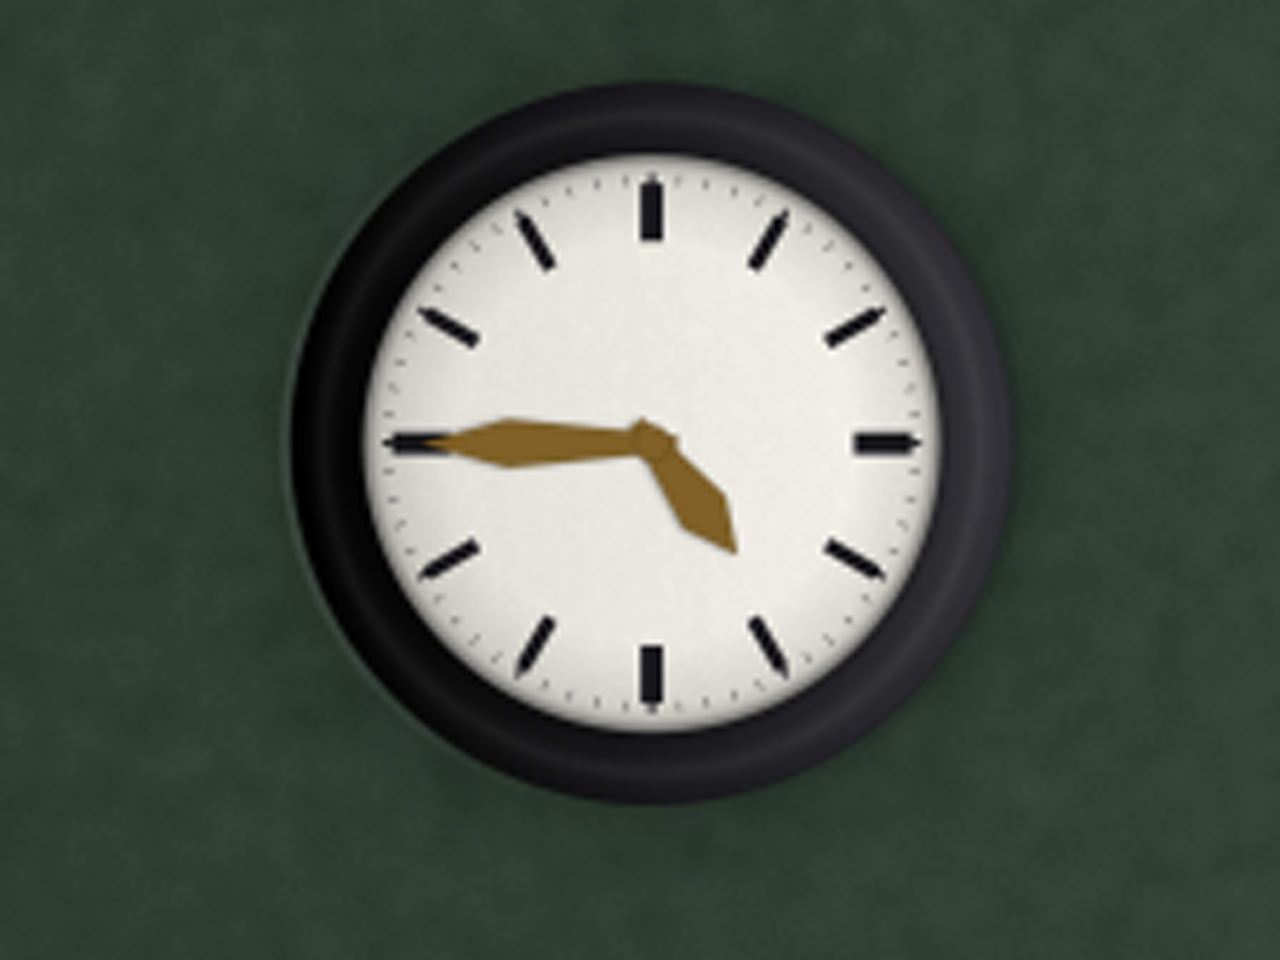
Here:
h=4 m=45
